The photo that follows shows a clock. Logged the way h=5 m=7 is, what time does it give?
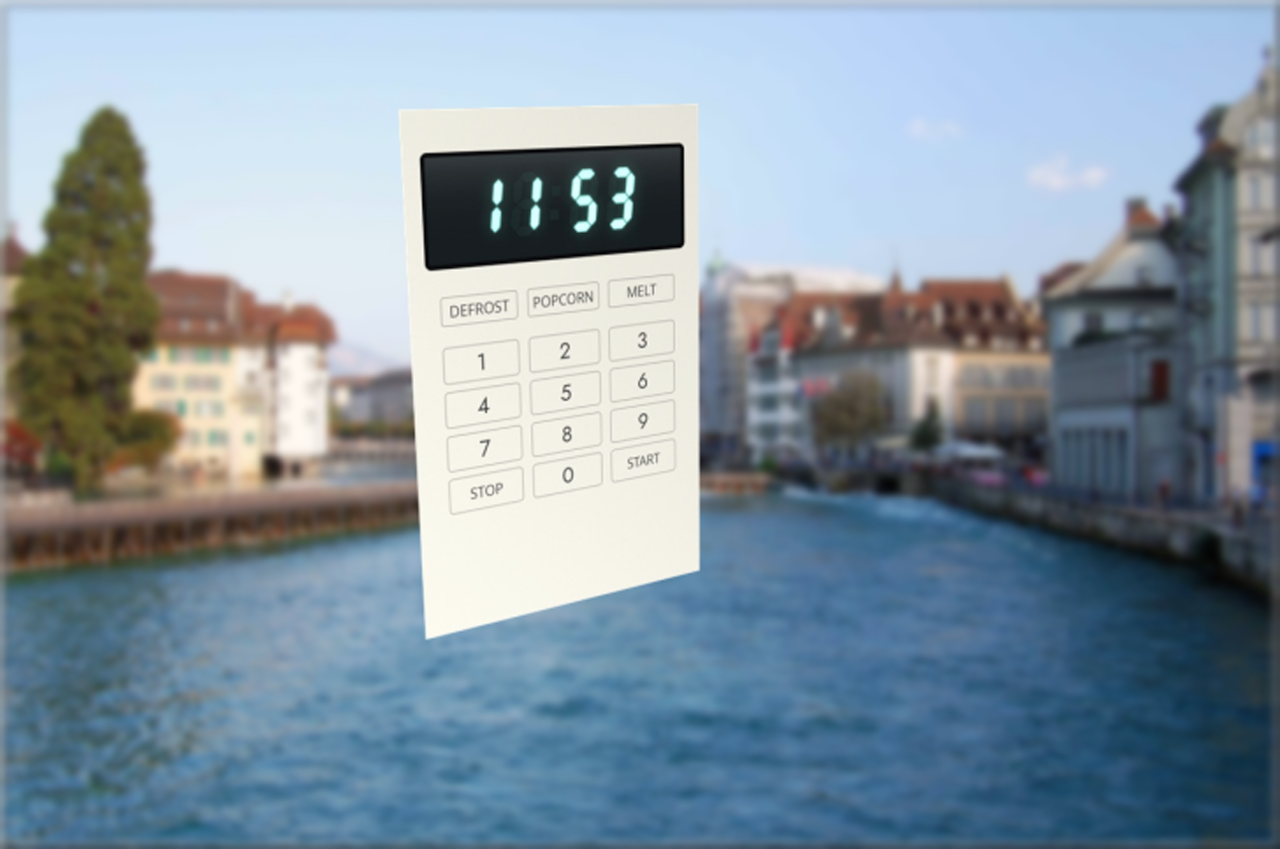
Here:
h=11 m=53
